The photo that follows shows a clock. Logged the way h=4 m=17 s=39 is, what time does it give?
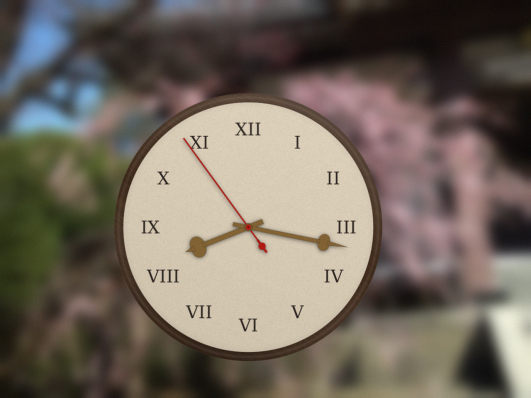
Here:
h=8 m=16 s=54
